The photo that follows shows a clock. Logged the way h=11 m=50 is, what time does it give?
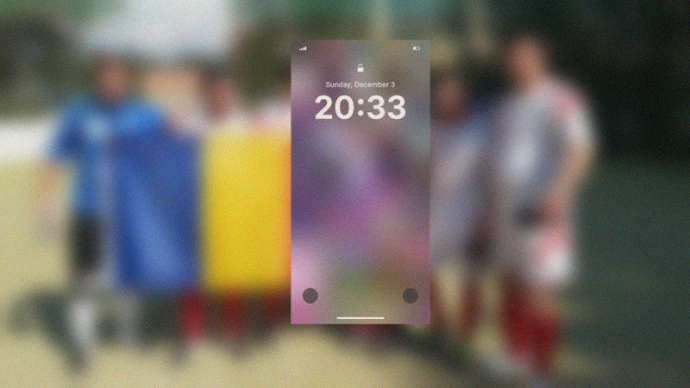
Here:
h=20 m=33
